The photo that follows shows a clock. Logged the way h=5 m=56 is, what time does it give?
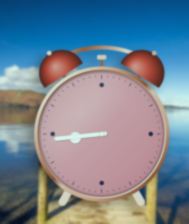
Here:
h=8 m=44
